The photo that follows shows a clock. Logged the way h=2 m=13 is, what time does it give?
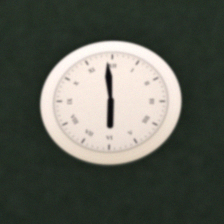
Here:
h=5 m=59
